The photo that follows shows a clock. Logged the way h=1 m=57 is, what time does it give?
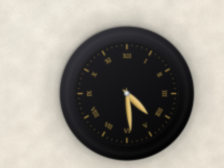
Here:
h=4 m=29
